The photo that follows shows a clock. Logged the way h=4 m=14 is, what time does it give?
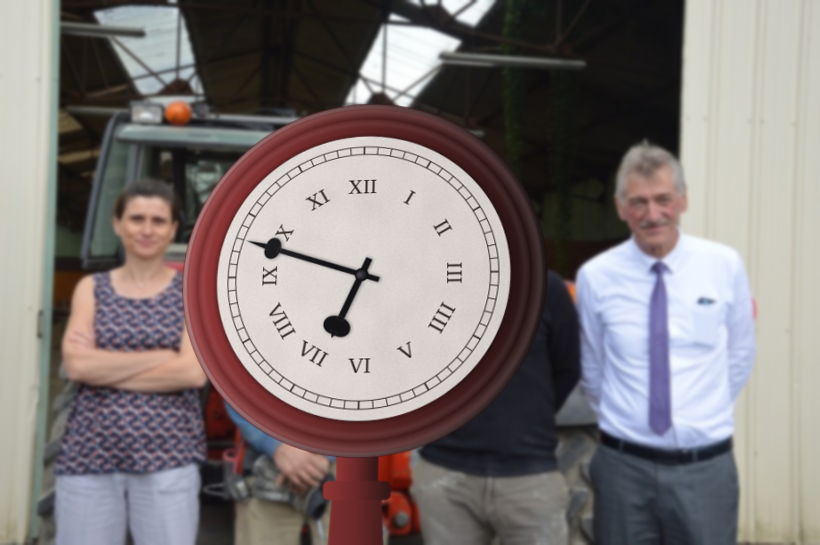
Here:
h=6 m=48
